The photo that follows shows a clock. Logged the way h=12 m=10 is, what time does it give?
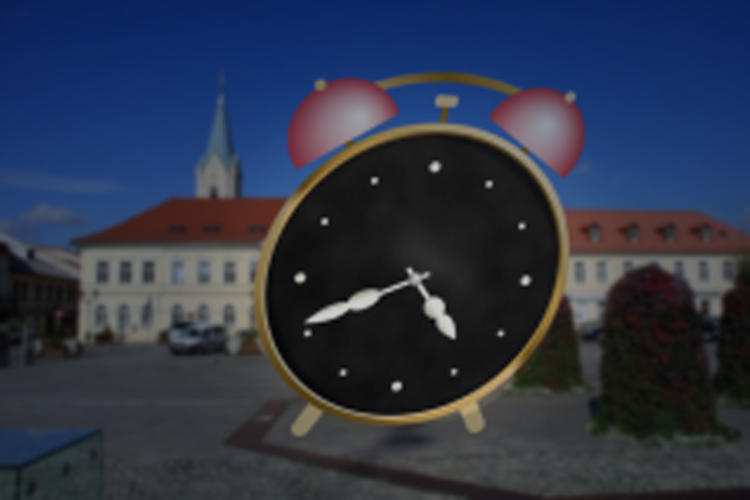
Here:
h=4 m=41
